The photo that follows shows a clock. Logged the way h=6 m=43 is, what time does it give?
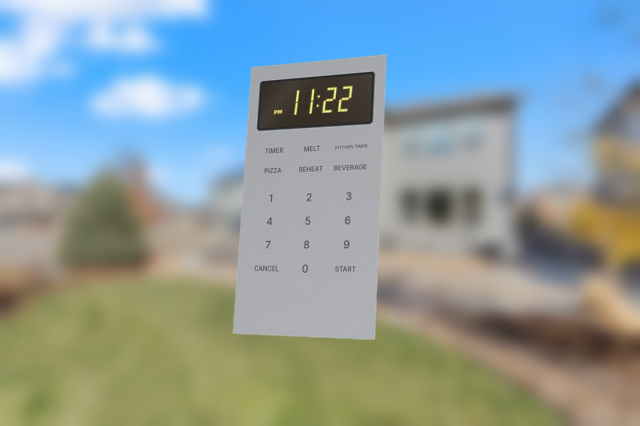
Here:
h=11 m=22
